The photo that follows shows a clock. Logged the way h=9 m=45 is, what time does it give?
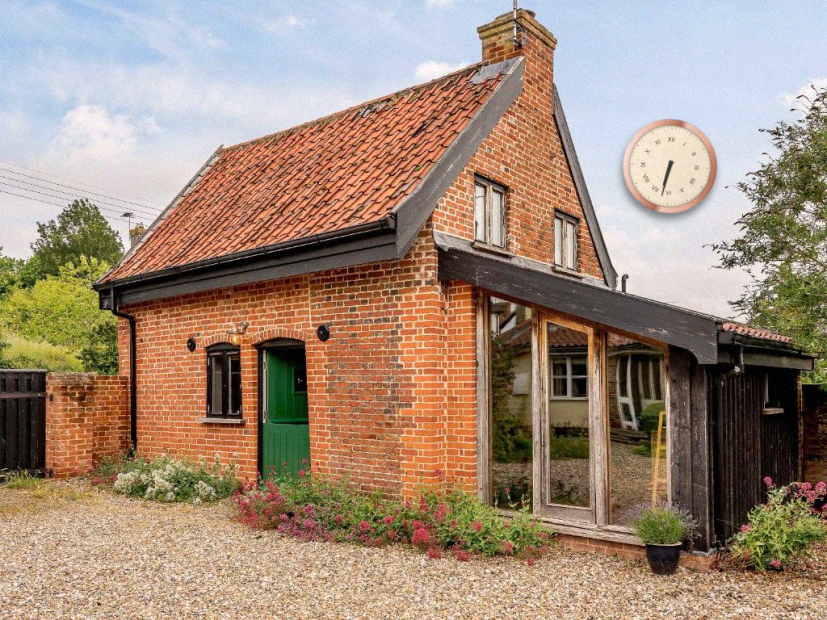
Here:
h=6 m=32
